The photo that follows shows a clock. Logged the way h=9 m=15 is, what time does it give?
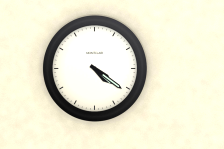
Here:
h=4 m=21
